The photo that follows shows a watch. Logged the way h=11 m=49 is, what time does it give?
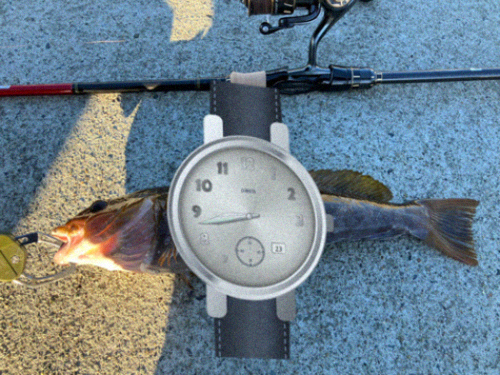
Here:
h=8 m=43
